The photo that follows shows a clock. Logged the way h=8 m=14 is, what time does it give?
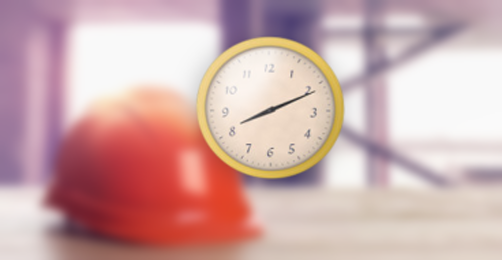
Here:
h=8 m=11
